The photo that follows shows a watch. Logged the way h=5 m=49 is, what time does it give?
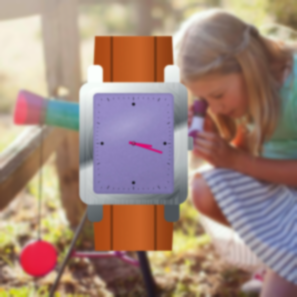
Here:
h=3 m=18
